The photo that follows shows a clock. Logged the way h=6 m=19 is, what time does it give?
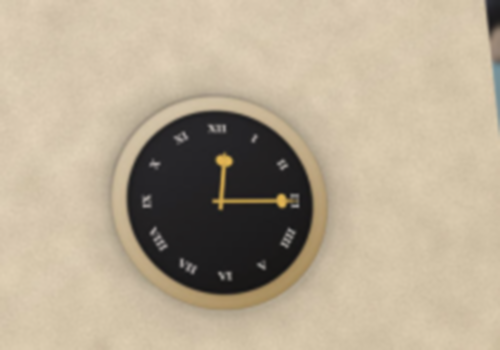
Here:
h=12 m=15
